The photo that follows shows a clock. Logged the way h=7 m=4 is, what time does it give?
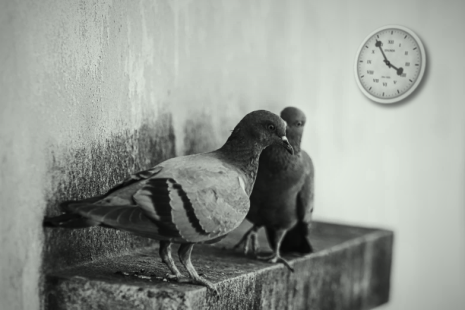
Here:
h=3 m=54
